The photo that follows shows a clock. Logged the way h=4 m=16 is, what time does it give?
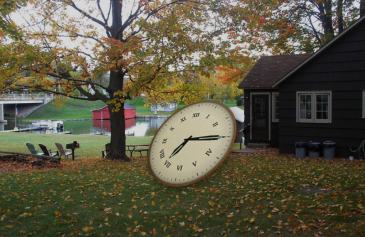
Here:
h=7 m=15
